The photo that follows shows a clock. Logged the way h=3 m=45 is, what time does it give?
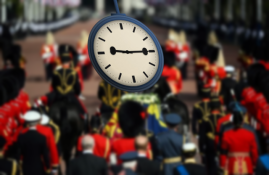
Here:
h=9 m=15
